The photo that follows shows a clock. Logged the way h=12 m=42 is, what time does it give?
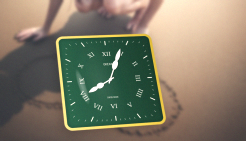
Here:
h=8 m=4
